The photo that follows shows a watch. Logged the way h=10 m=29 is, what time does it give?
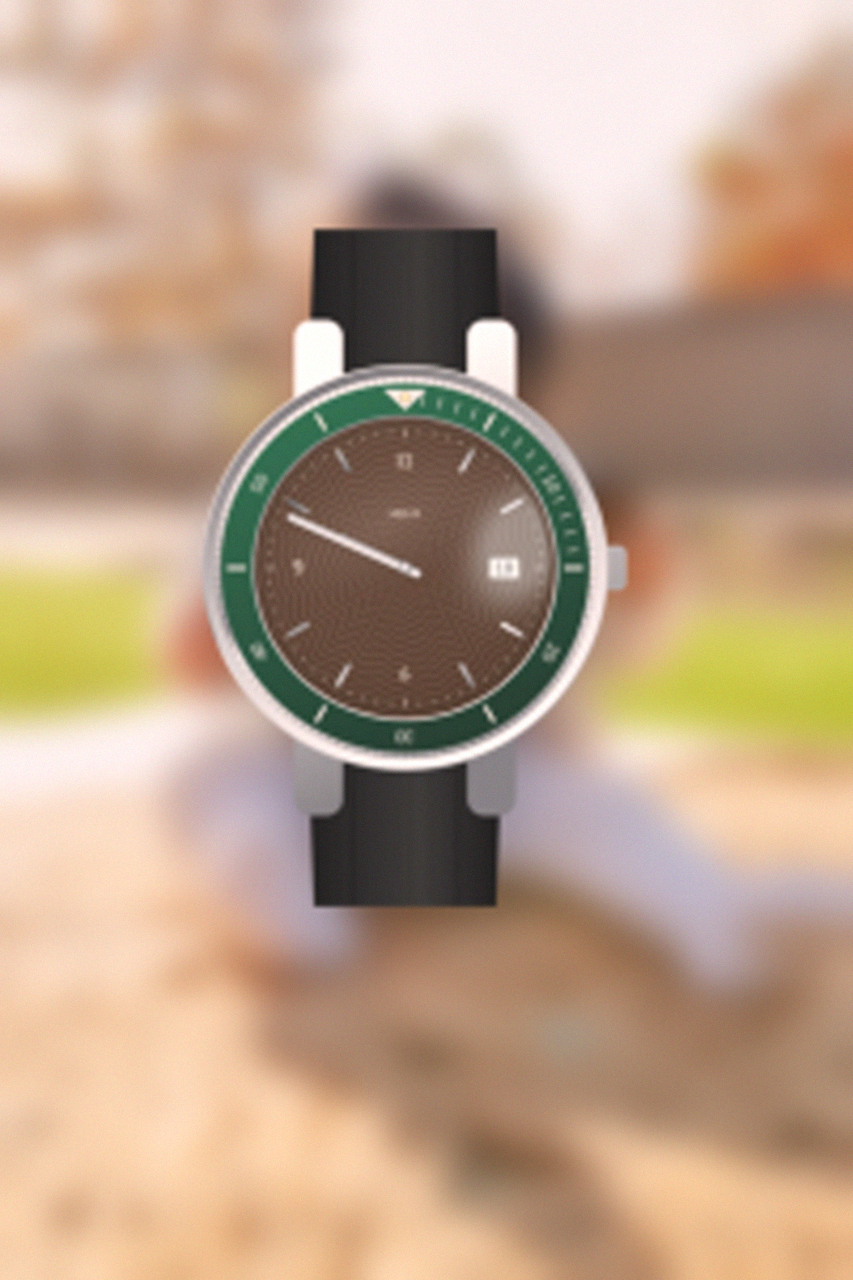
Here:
h=9 m=49
